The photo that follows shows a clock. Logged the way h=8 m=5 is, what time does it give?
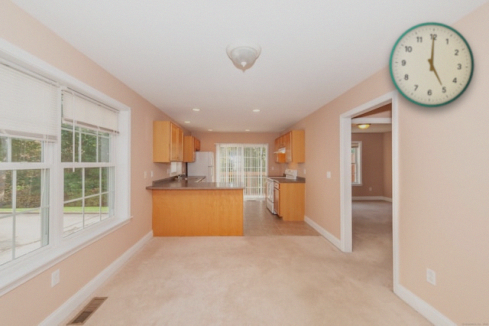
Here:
h=5 m=0
